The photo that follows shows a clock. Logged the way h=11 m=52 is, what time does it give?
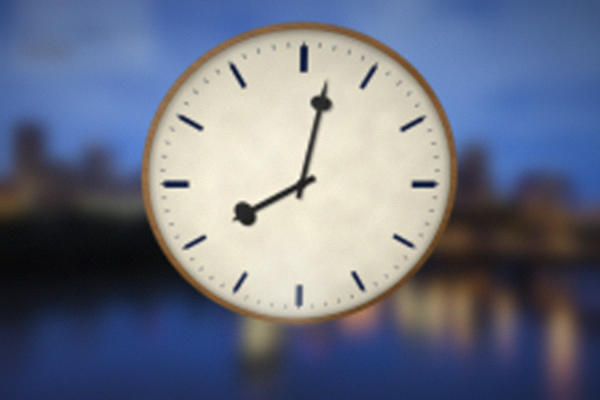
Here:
h=8 m=2
